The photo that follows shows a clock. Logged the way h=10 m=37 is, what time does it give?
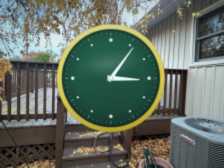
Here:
h=3 m=6
